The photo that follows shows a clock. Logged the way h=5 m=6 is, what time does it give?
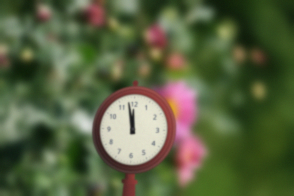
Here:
h=11 m=58
